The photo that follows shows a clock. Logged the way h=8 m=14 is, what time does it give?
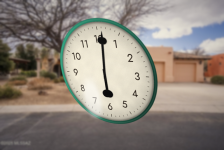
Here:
h=6 m=1
